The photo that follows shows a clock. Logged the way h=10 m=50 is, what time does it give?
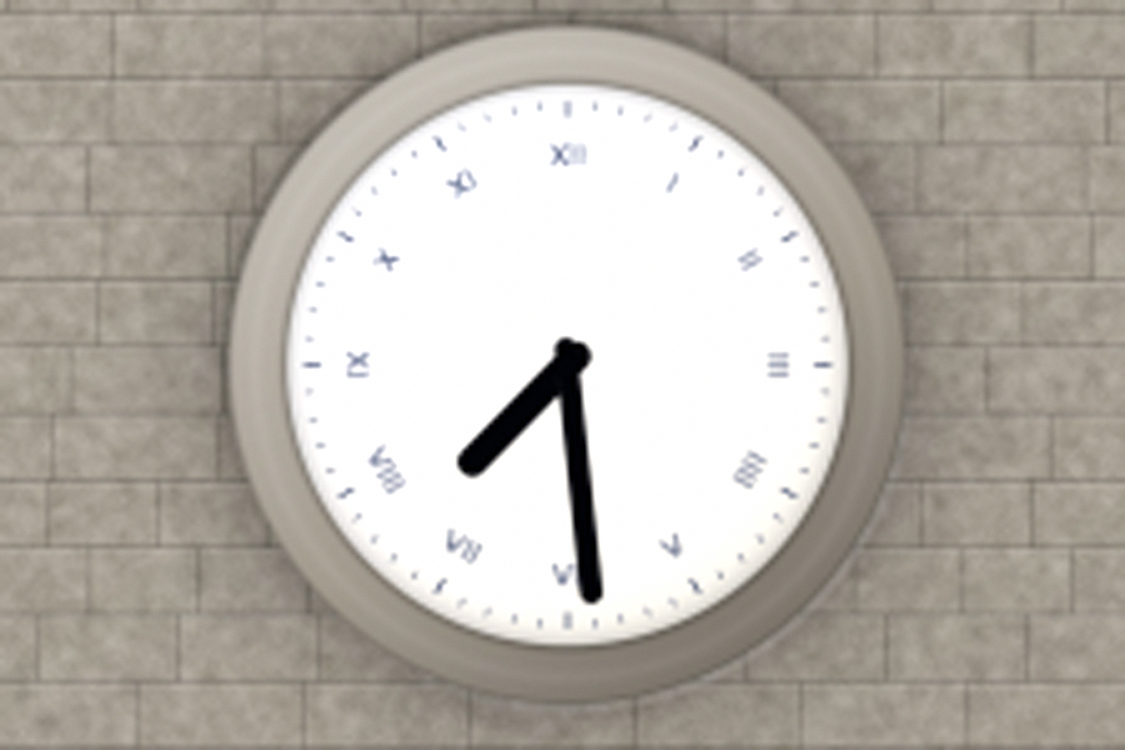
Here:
h=7 m=29
